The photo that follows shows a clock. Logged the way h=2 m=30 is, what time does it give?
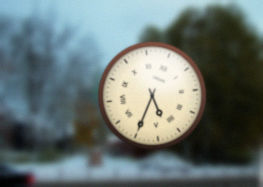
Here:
h=4 m=30
